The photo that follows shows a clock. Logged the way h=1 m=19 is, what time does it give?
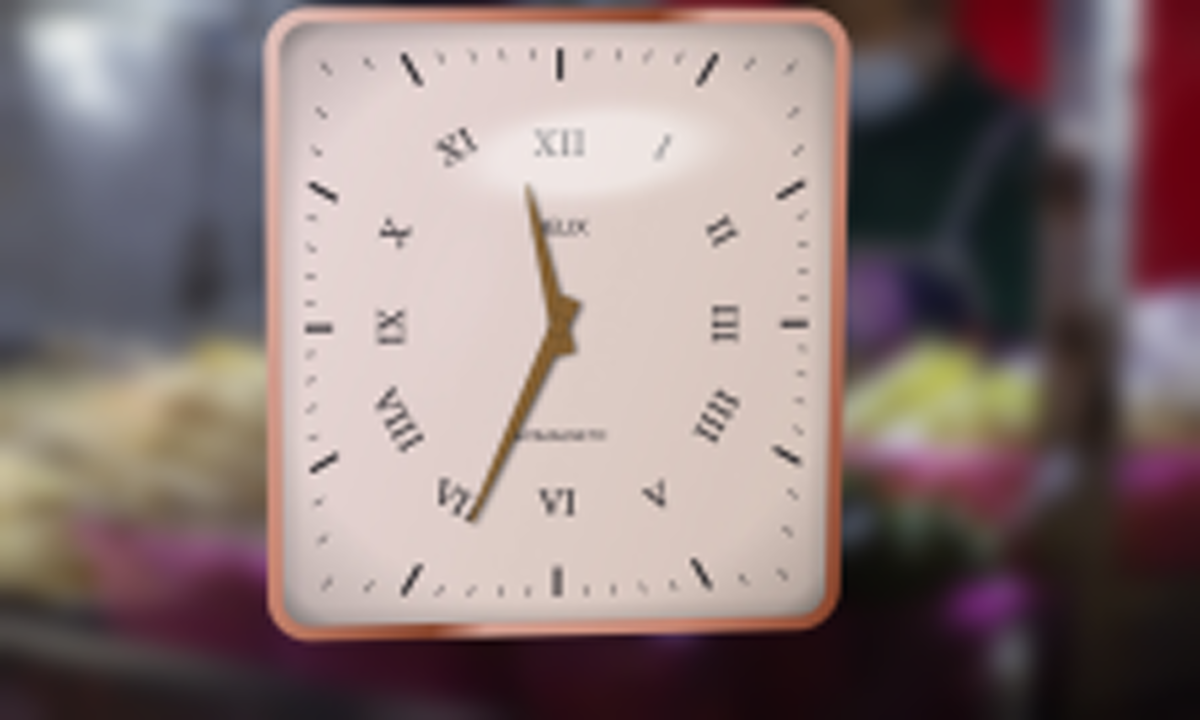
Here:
h=11 m=34
